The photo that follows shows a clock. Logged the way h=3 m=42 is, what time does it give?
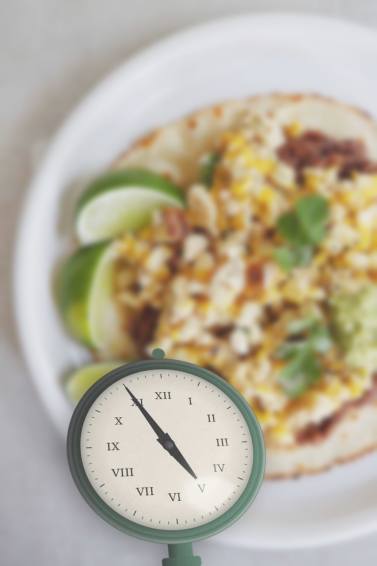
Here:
h=4 m=55
